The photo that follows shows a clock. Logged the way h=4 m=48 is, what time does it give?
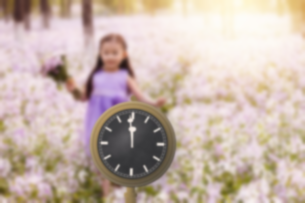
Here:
h=11 m=59
